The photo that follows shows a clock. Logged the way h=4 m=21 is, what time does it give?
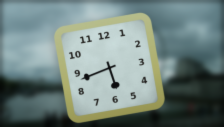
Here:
h=5 m=43
